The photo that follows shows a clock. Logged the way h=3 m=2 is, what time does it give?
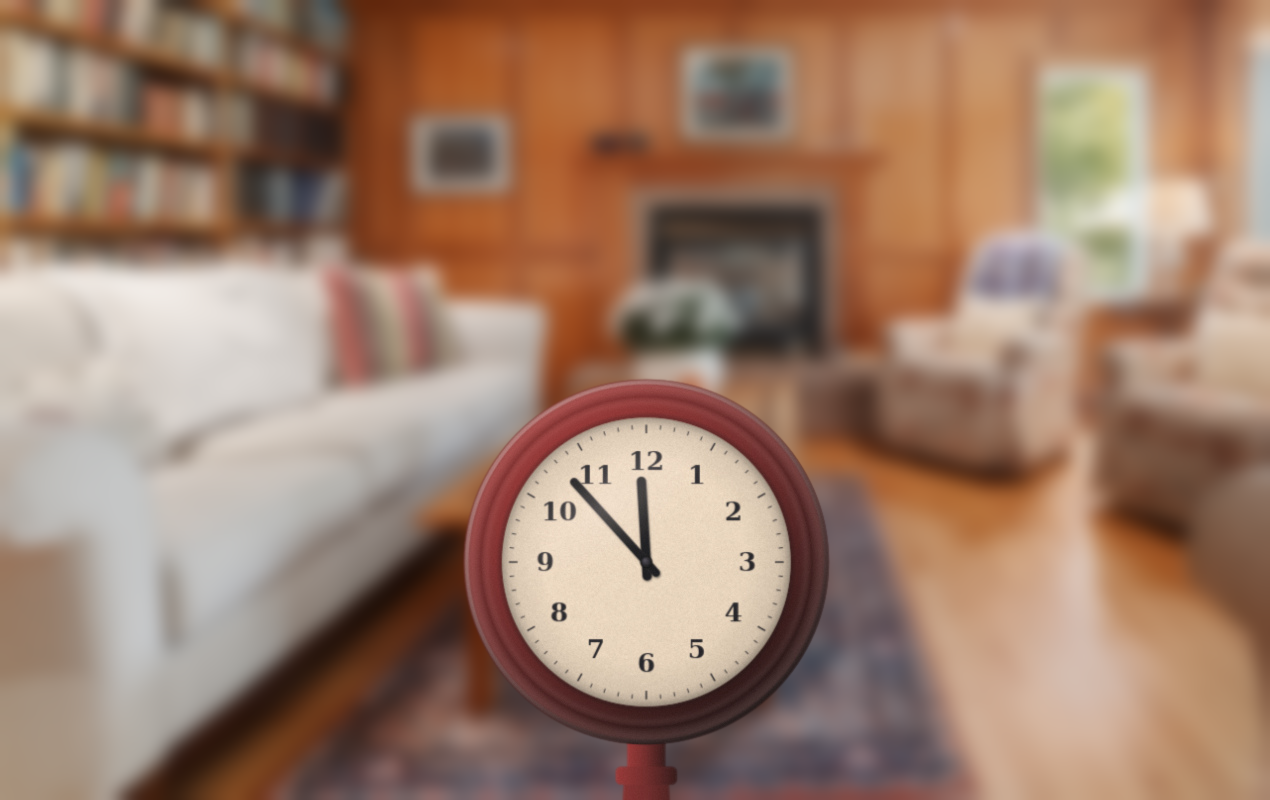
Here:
h=11 m=53
